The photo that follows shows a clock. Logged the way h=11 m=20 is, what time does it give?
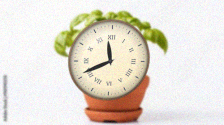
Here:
h=11 m=41
